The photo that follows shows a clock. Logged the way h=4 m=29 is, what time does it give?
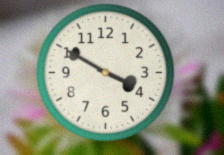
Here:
h=3 m=50
